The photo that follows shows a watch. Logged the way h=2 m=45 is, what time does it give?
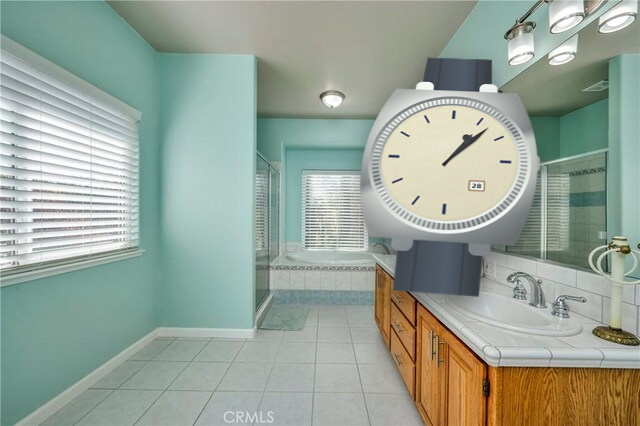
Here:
h=1 m=7
